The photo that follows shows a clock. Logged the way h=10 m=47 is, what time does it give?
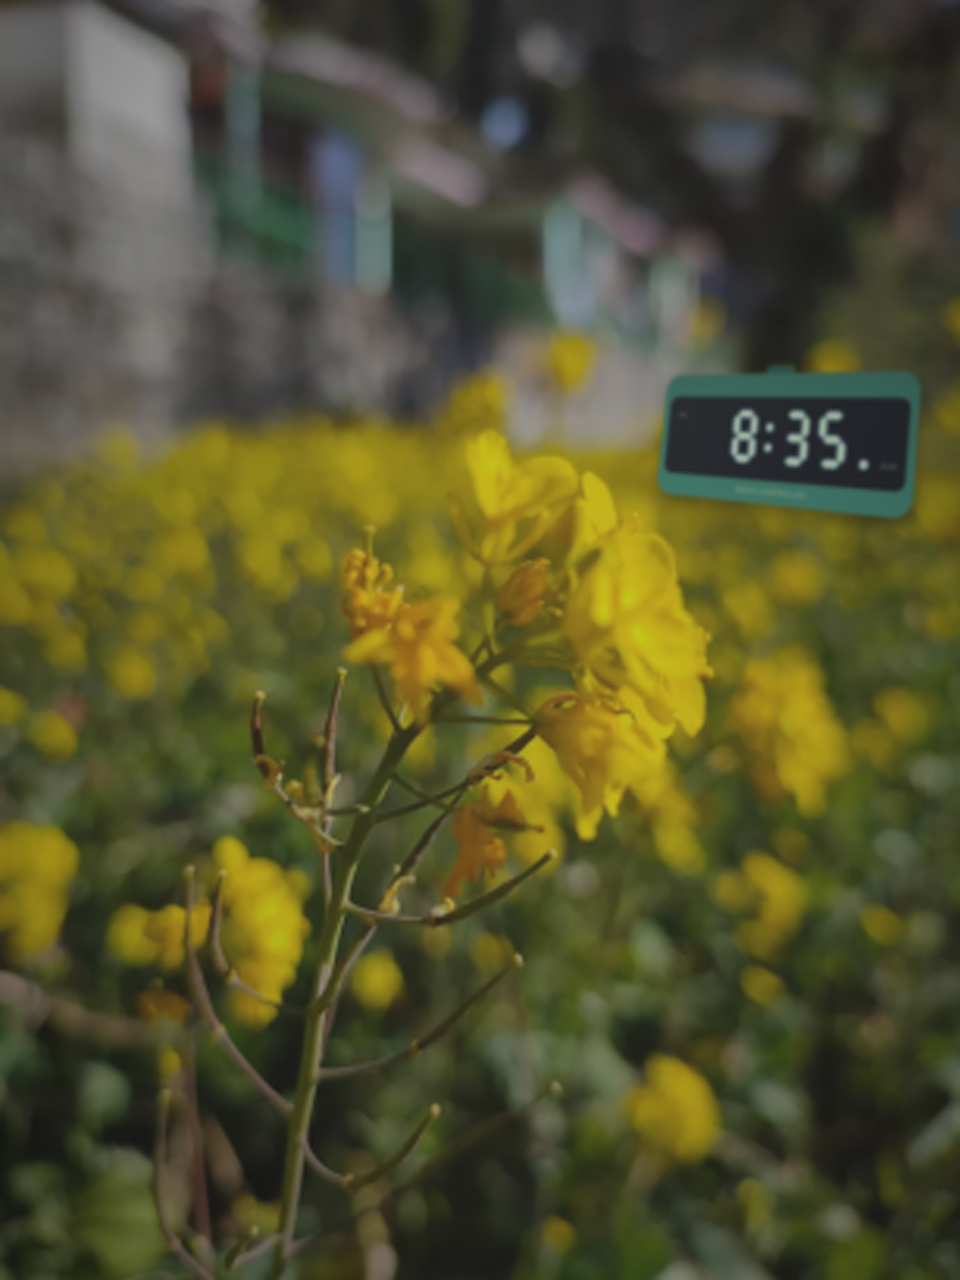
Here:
h=8 m=35
